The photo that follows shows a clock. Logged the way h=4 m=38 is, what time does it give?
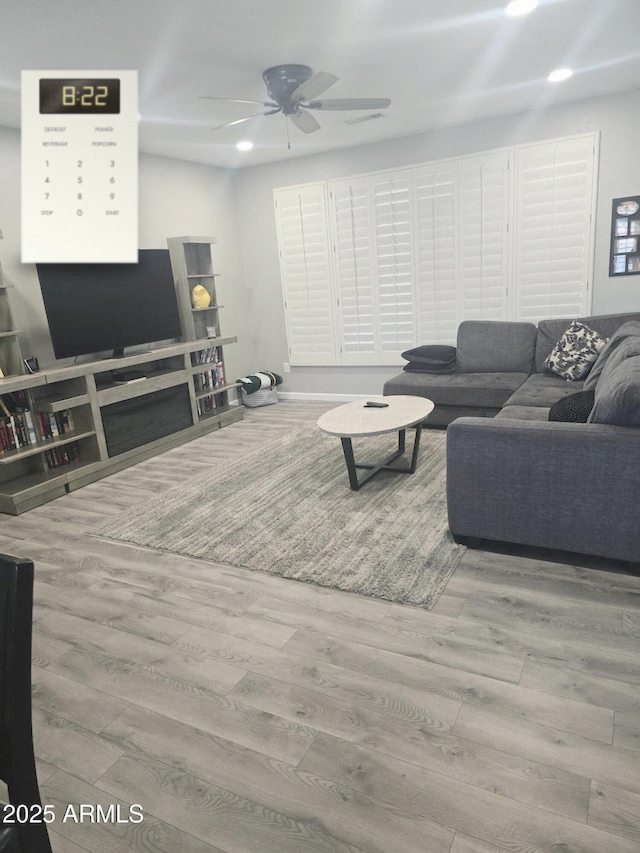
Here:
h=8 m=22
